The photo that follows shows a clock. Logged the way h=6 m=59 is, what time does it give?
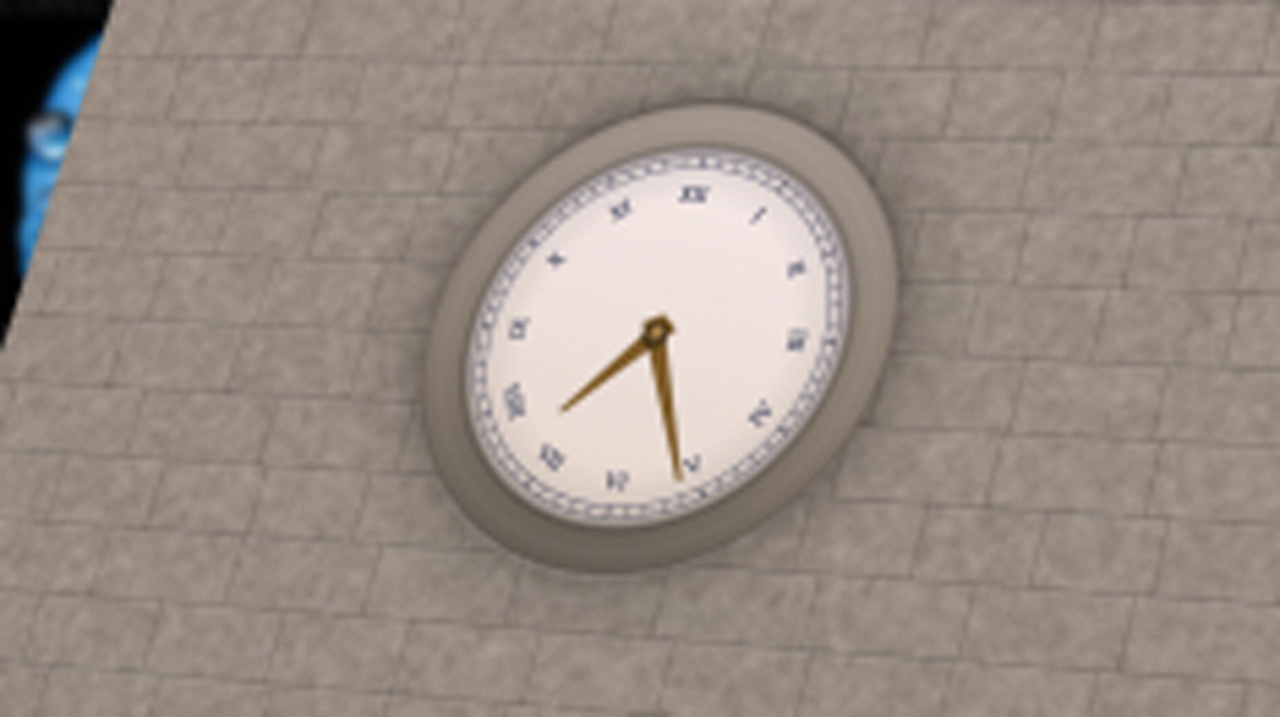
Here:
h=7 m=26
